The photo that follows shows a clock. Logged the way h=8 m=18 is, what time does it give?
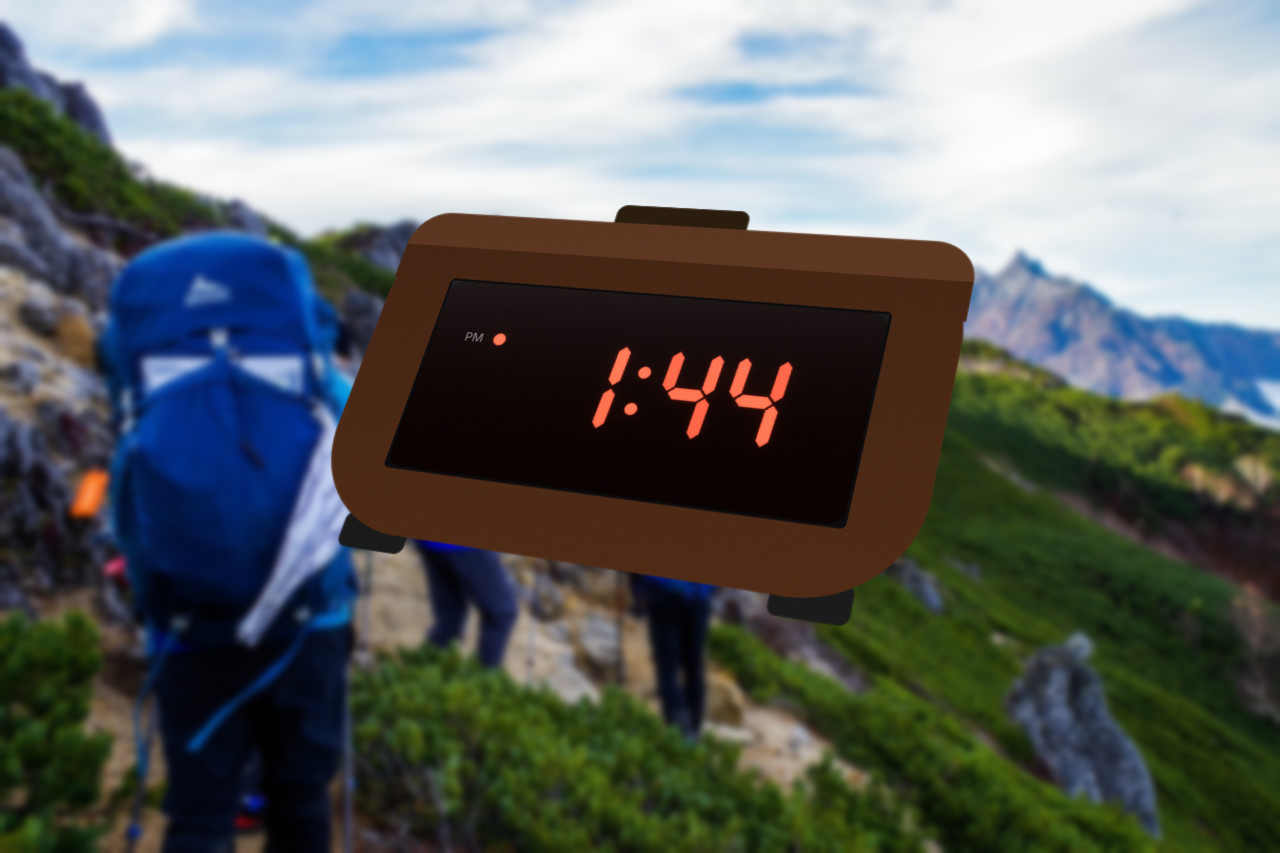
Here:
h=1 m=44
